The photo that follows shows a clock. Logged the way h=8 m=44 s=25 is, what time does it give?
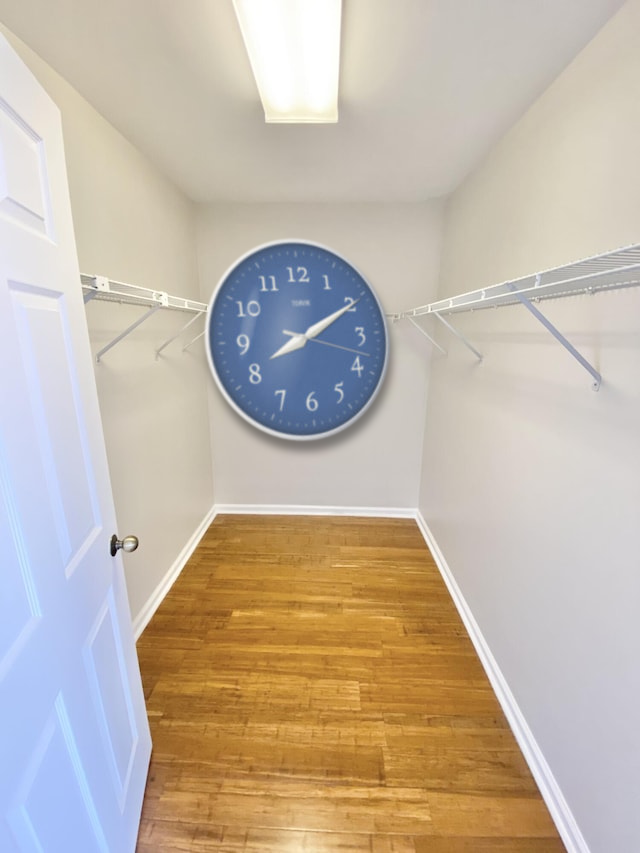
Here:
h=8 m=10 s=18
